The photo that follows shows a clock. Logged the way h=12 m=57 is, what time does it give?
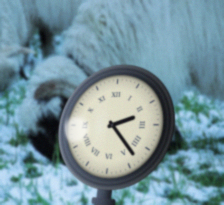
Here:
h=2 m=23
